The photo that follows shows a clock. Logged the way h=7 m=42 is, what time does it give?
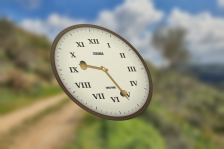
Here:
h=9 m=26
